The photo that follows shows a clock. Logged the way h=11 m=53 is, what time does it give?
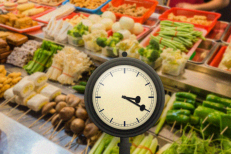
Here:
h=3 m=20
